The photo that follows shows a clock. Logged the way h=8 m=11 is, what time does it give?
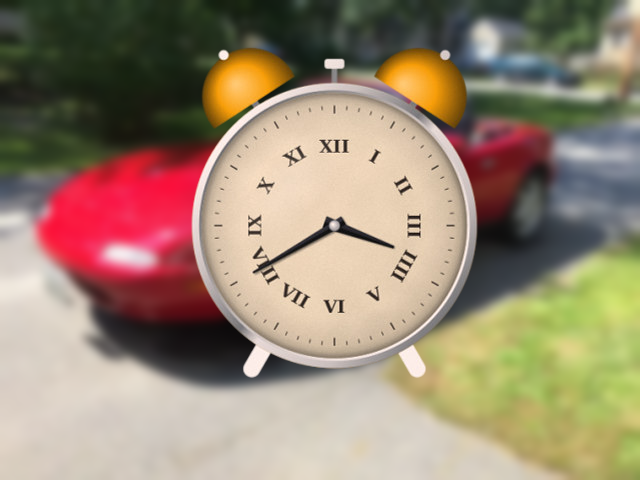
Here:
h=3 m=40
